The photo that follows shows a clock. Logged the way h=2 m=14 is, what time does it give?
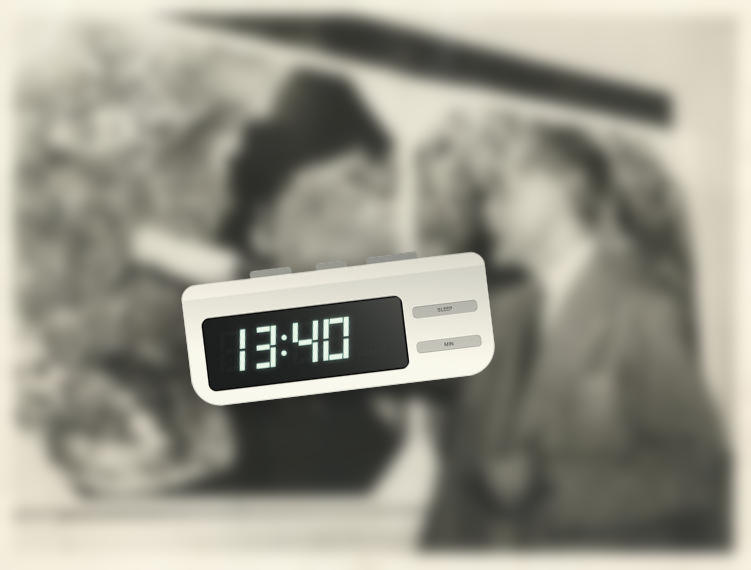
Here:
h=13 m=40
